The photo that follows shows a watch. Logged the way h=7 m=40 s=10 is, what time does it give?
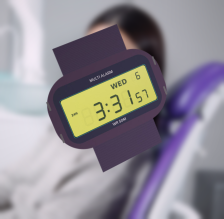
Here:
h=3 m=31 s=57
